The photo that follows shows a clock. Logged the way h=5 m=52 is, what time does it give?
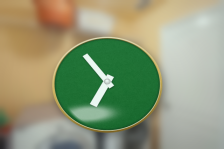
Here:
h=6 m=54
